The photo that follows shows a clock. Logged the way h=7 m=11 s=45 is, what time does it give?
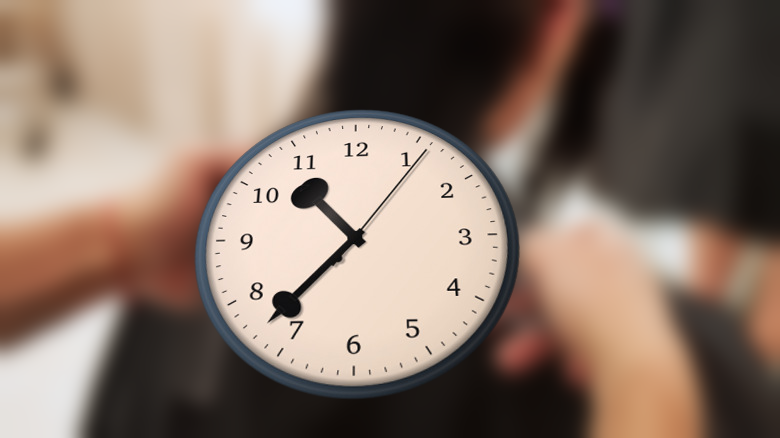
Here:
h=10 m=37 s=6
